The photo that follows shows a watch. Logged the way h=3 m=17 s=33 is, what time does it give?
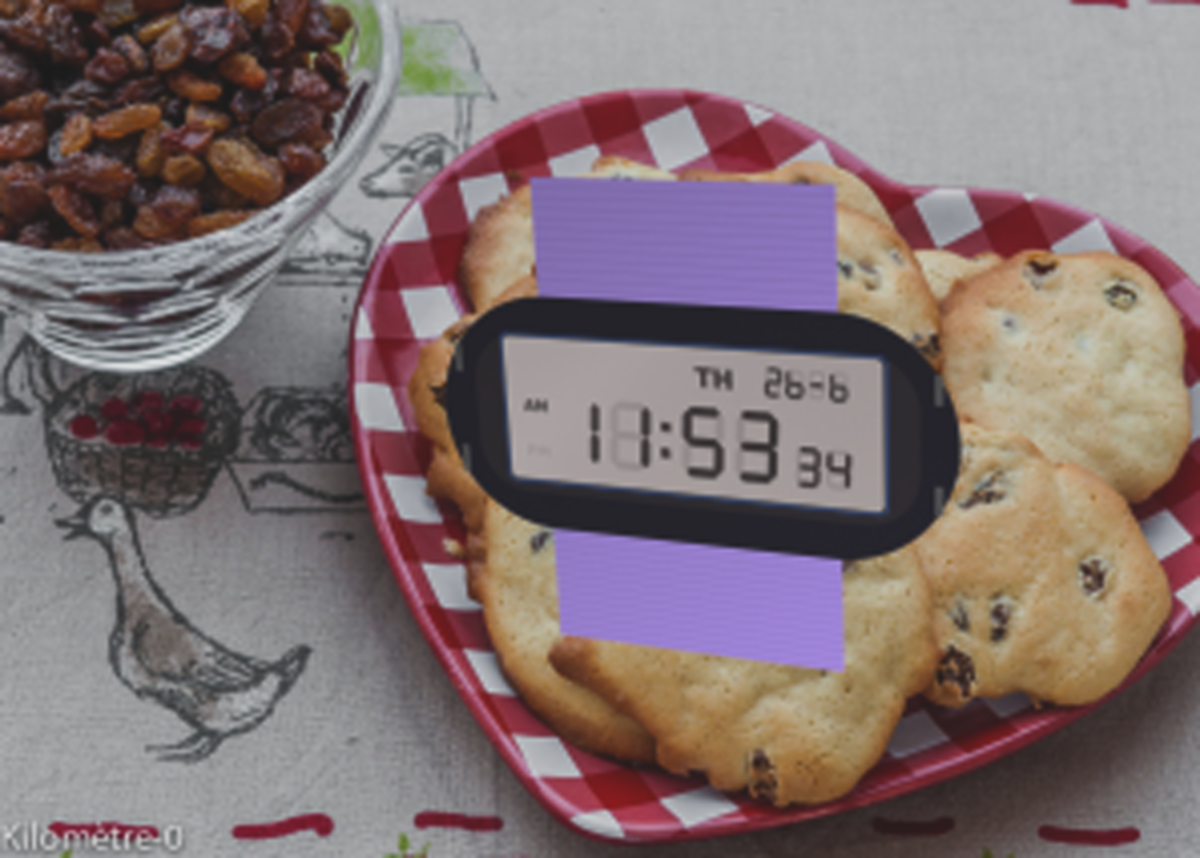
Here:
h=11 m=53 s=34
